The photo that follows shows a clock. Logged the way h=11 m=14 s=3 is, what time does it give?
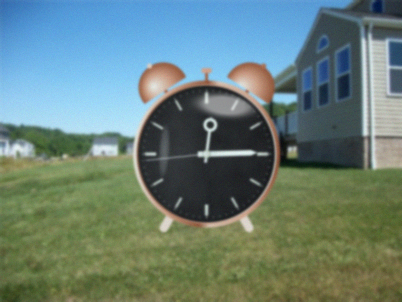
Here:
h=12 m=14 s=44
